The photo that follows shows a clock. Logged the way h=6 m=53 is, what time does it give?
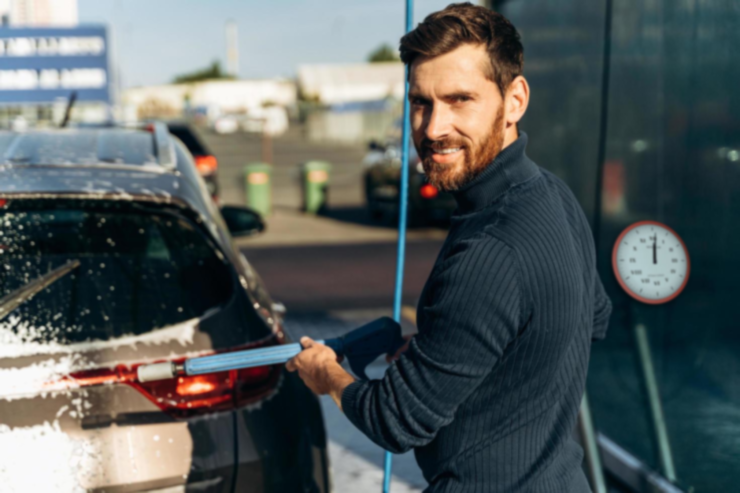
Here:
h=12 m=1
